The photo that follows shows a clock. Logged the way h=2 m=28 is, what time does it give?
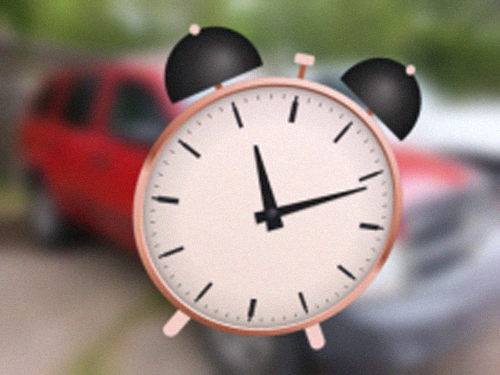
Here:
h=11 m=11
